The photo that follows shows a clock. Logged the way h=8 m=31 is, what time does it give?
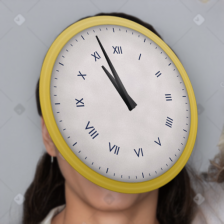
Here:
h=10 m=57
